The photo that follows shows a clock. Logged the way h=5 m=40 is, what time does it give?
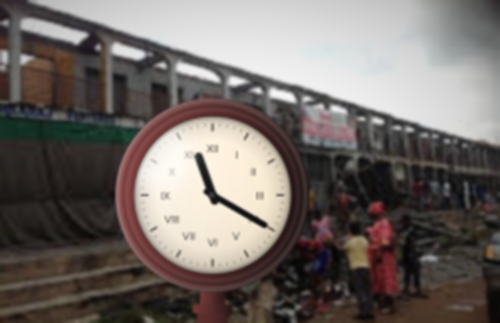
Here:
h=11 m=20
